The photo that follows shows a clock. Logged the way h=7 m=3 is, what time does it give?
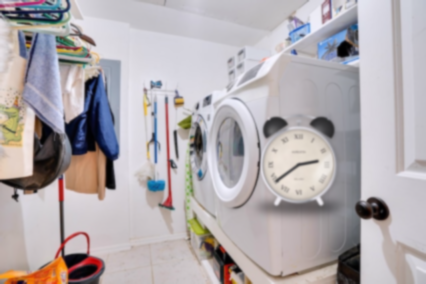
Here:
h=2 m=39
